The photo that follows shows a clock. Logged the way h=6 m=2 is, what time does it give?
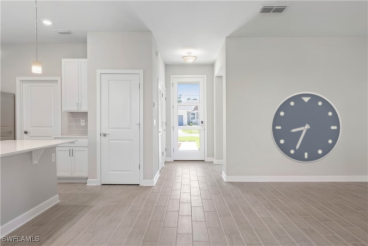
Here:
h=8 m=34
